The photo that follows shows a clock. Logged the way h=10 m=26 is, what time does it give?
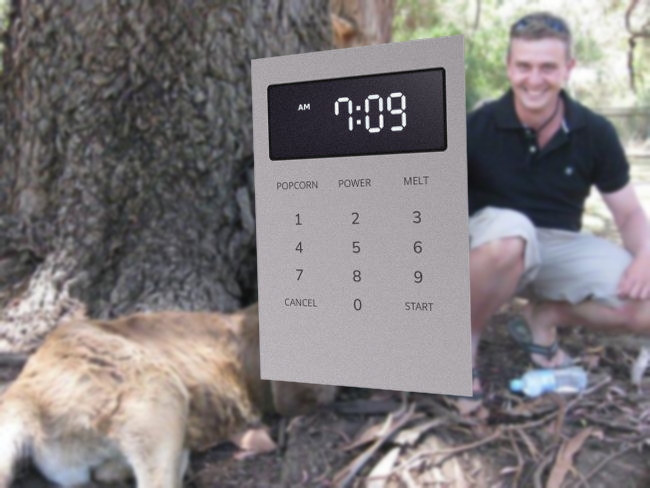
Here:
h=7 m=9
